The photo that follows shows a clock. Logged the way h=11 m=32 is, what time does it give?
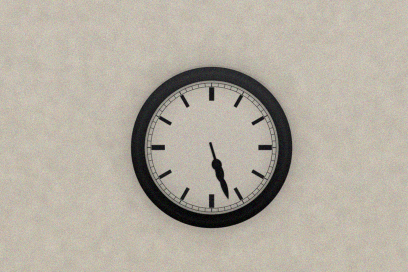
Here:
h=5 m=27
